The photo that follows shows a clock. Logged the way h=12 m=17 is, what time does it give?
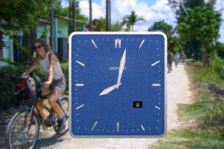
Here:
h=8 m=2
